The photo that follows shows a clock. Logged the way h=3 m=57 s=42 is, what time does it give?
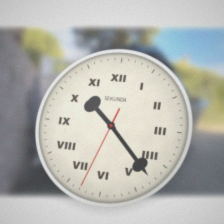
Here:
h=10 m=22 s=33
